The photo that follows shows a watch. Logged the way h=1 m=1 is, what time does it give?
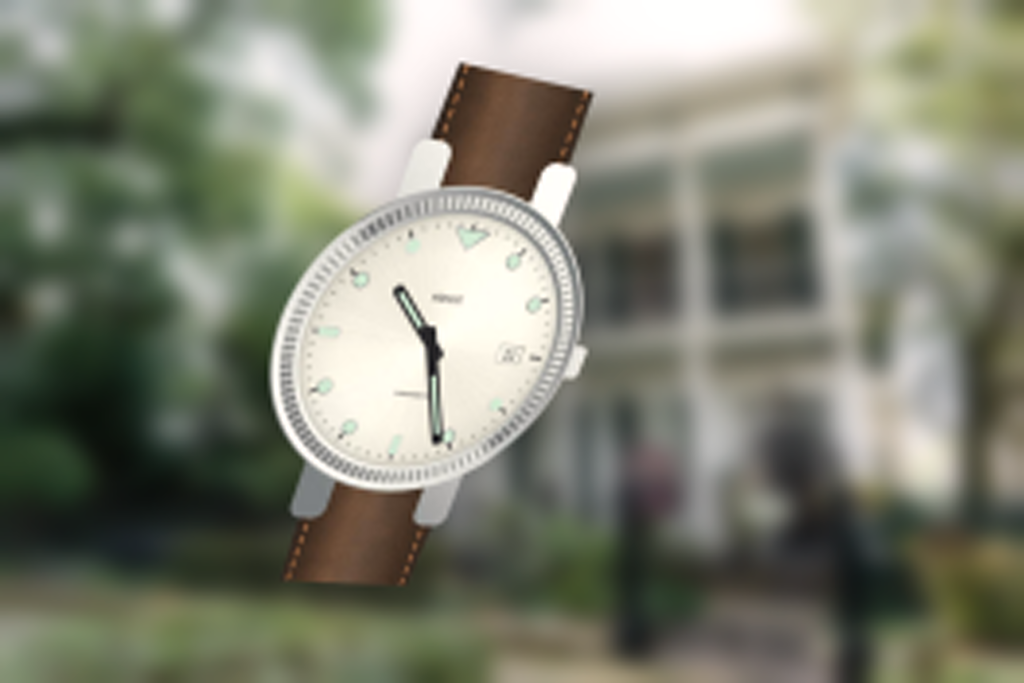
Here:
h=10 m=26
